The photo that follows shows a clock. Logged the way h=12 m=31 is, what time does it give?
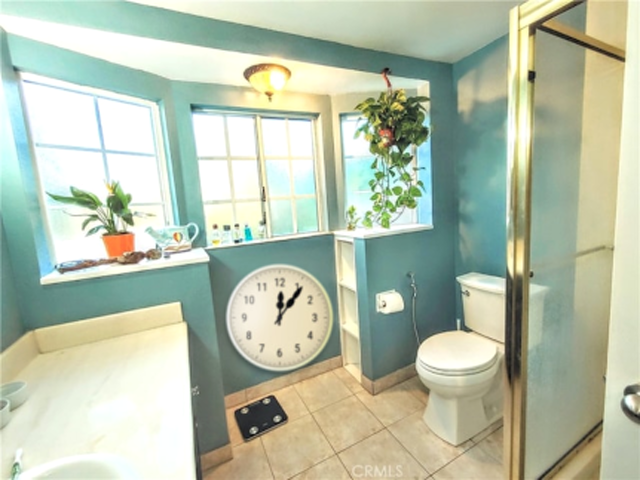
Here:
h=12 m=6
